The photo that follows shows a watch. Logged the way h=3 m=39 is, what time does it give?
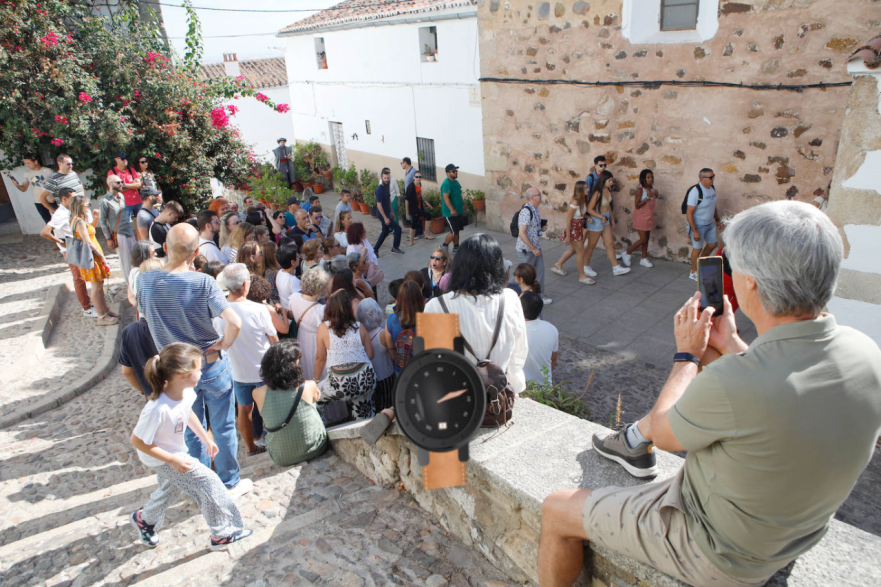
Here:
h=2 m=12
